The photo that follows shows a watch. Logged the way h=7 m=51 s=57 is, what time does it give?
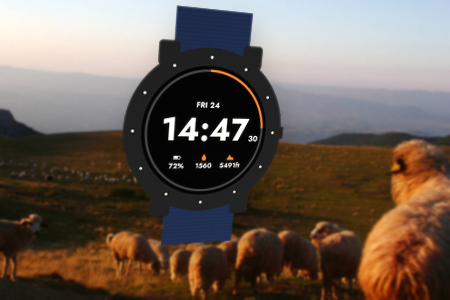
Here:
h=14 m=47 s=30
